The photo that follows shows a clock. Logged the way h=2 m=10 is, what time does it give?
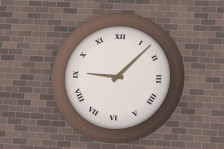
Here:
h=9 m=7
